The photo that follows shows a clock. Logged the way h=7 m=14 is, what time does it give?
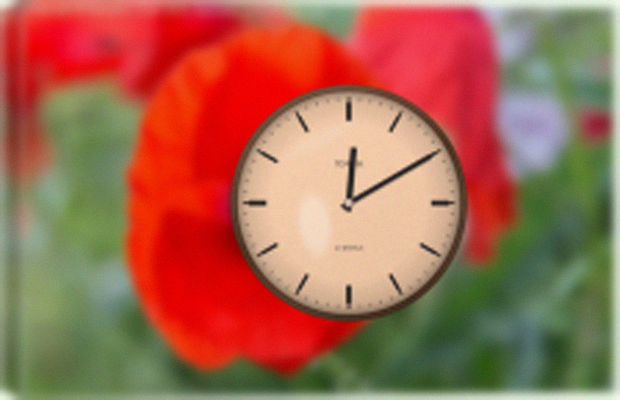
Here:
h=12 m=10
